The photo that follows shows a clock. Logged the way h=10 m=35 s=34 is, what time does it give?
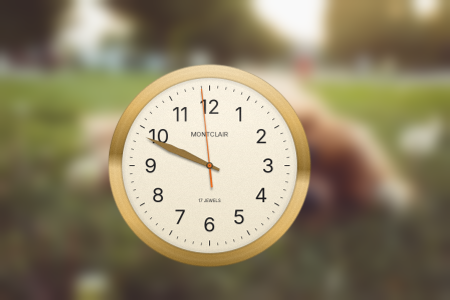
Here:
h=9 m=48 s=59
